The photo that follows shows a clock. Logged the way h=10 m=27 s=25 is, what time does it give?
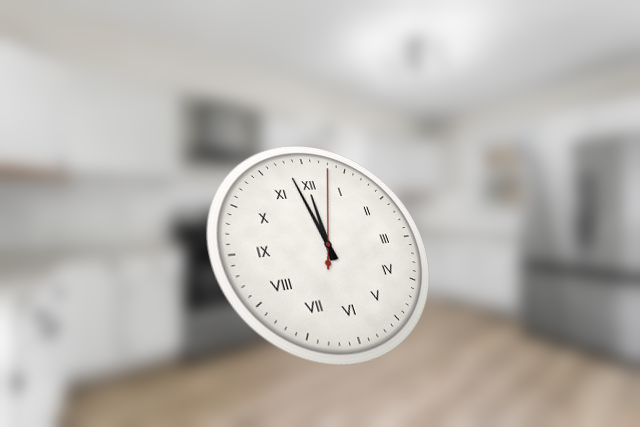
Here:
h=11 m=58 s=3
